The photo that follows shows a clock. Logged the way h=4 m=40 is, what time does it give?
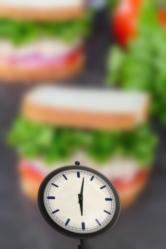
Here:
h=6 m=2
